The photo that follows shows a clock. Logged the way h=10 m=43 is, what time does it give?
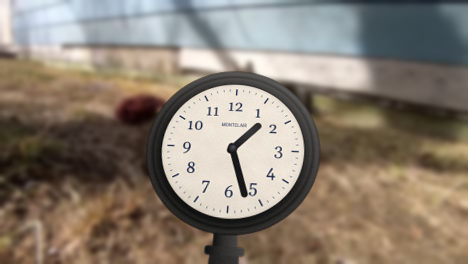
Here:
h=1 m=27
